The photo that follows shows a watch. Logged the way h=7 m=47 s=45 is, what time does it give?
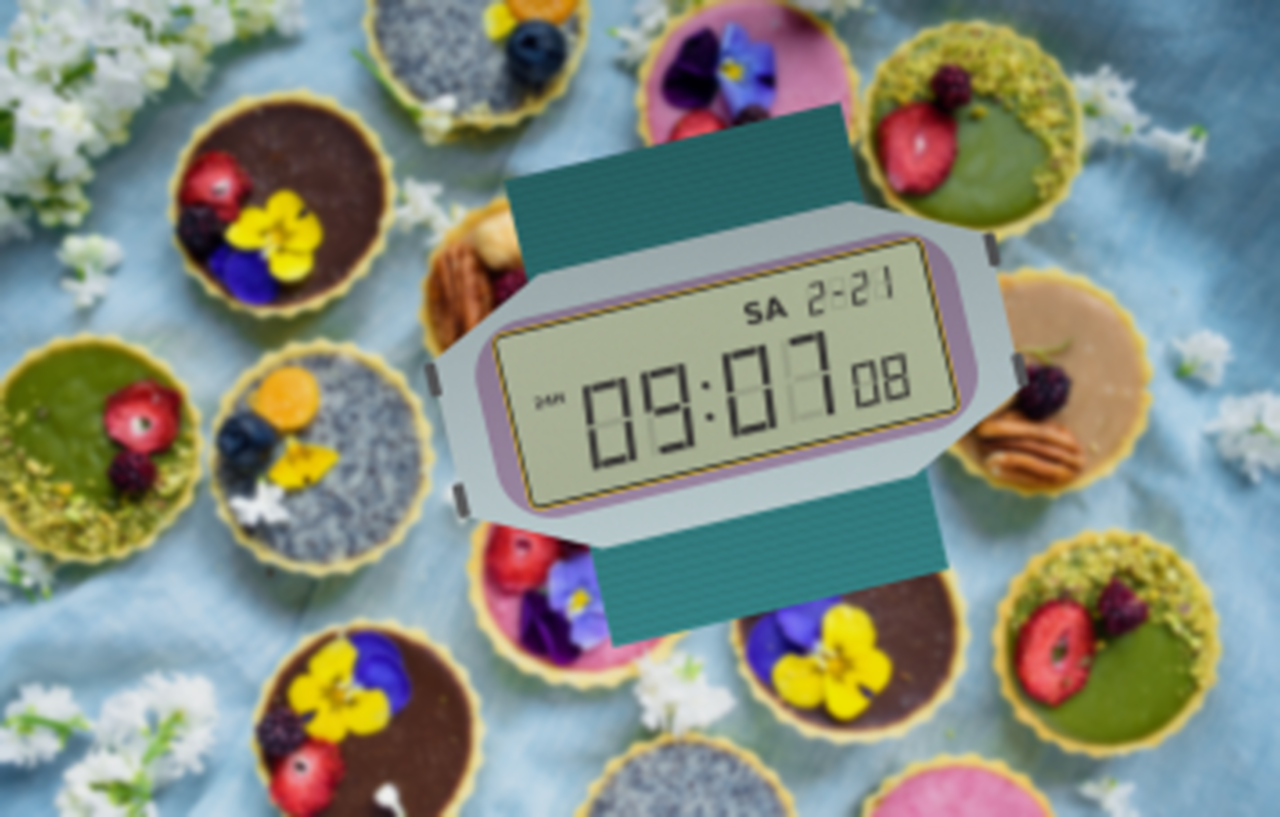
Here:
h=9 m=7 s=8
